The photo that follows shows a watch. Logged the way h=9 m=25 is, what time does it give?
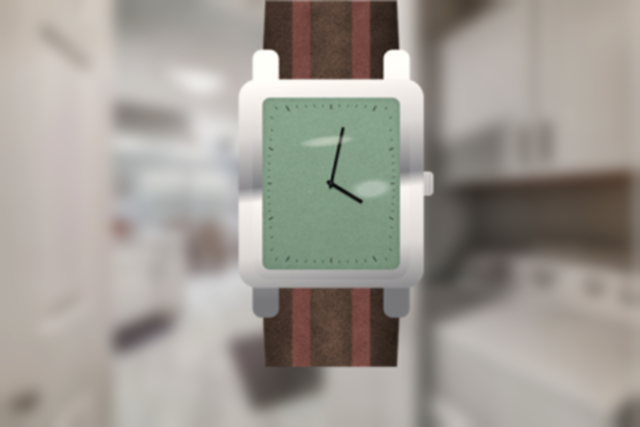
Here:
h=4 m=2
